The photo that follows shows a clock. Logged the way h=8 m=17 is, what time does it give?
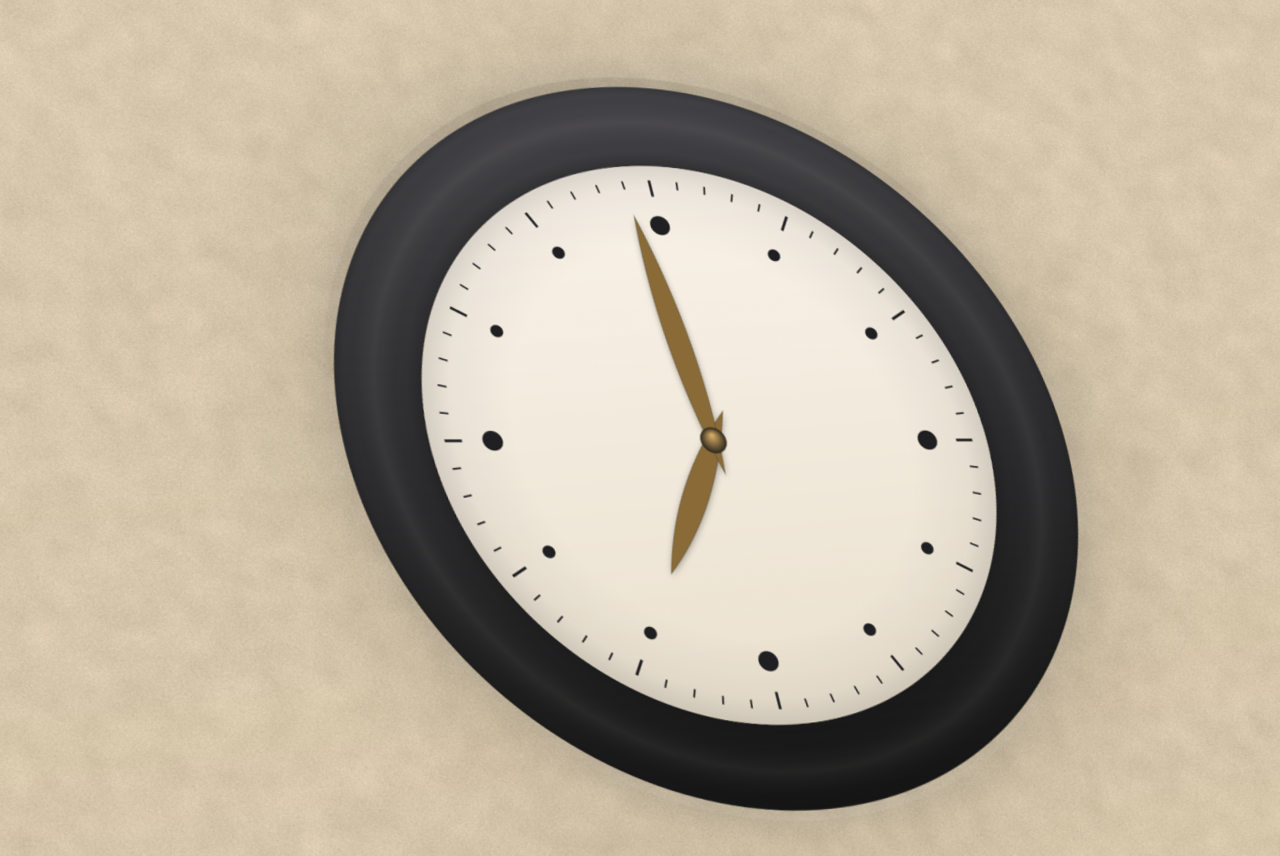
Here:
h=6 m=59
